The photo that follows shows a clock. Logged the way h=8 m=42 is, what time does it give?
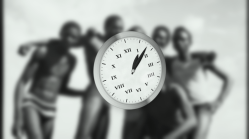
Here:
h=1 m=8
